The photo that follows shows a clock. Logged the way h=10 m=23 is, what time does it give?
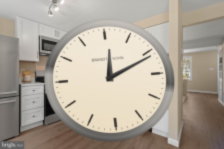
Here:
h=12 m=11
